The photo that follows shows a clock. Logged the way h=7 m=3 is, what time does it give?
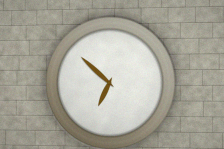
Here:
h=6 m=52
